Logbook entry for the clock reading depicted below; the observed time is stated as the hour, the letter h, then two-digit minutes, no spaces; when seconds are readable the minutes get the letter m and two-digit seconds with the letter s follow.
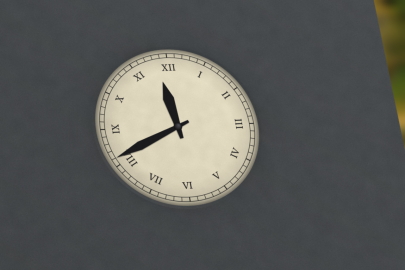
11h41
